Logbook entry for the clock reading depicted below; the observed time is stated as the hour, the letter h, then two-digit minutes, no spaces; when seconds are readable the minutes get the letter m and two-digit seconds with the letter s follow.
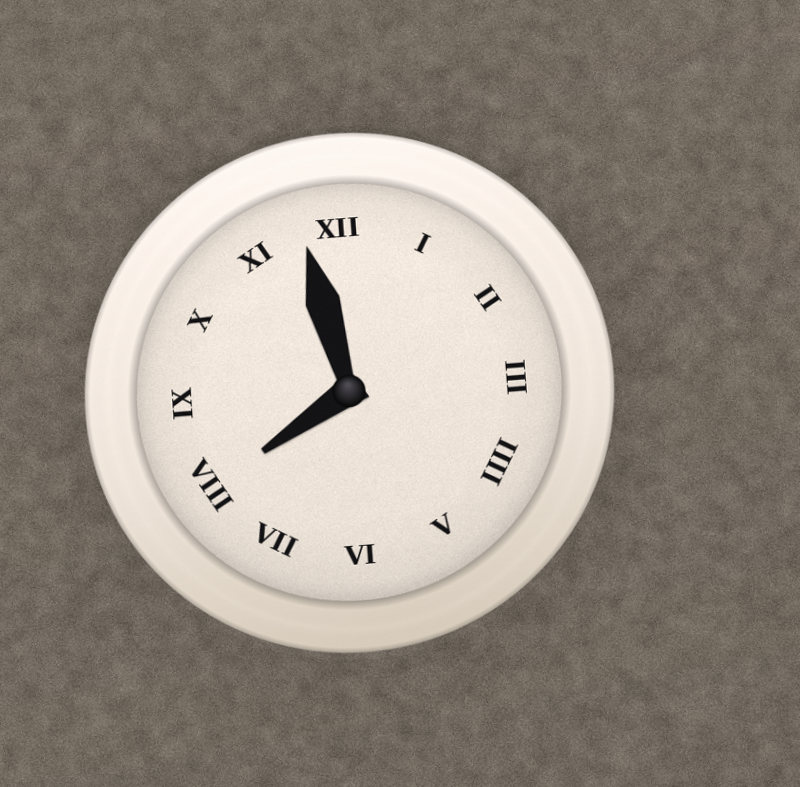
7h58
